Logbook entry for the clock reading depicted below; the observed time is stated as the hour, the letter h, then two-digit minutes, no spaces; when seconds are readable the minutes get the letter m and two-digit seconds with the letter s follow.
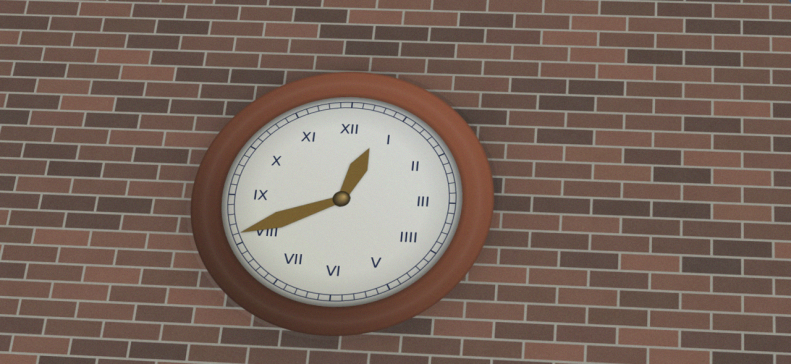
12h41
